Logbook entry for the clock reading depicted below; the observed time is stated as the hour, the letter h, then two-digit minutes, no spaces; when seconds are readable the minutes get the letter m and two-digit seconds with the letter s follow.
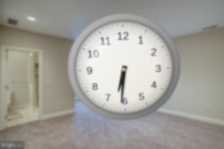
6h31
